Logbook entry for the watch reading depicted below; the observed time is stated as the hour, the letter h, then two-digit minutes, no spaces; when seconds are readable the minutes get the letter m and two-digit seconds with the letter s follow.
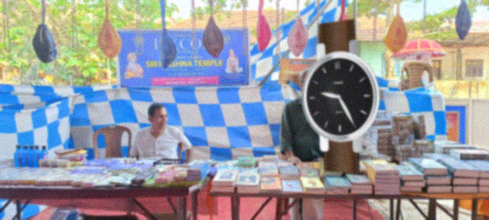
9h25
